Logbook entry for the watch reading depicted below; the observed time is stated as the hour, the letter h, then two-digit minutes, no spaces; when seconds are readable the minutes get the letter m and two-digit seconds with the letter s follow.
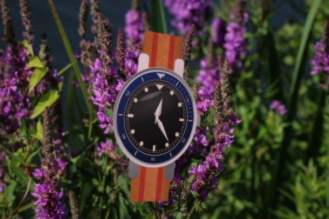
12h24
